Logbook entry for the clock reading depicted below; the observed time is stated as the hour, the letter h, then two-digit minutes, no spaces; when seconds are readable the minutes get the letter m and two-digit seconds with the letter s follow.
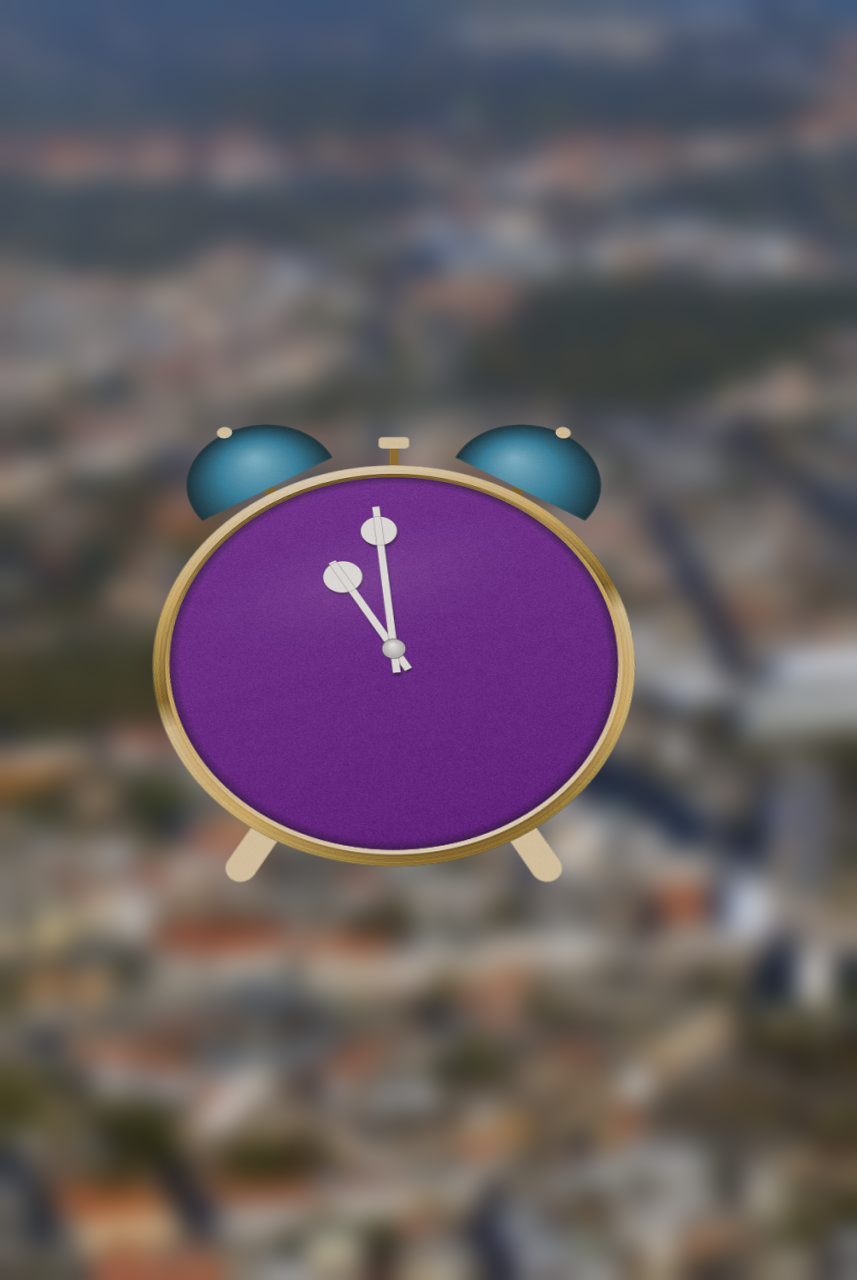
10h59
